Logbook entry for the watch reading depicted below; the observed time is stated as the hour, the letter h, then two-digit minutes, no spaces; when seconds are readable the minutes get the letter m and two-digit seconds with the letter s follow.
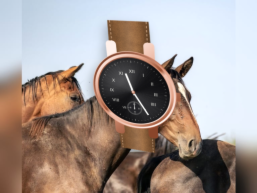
11h25
